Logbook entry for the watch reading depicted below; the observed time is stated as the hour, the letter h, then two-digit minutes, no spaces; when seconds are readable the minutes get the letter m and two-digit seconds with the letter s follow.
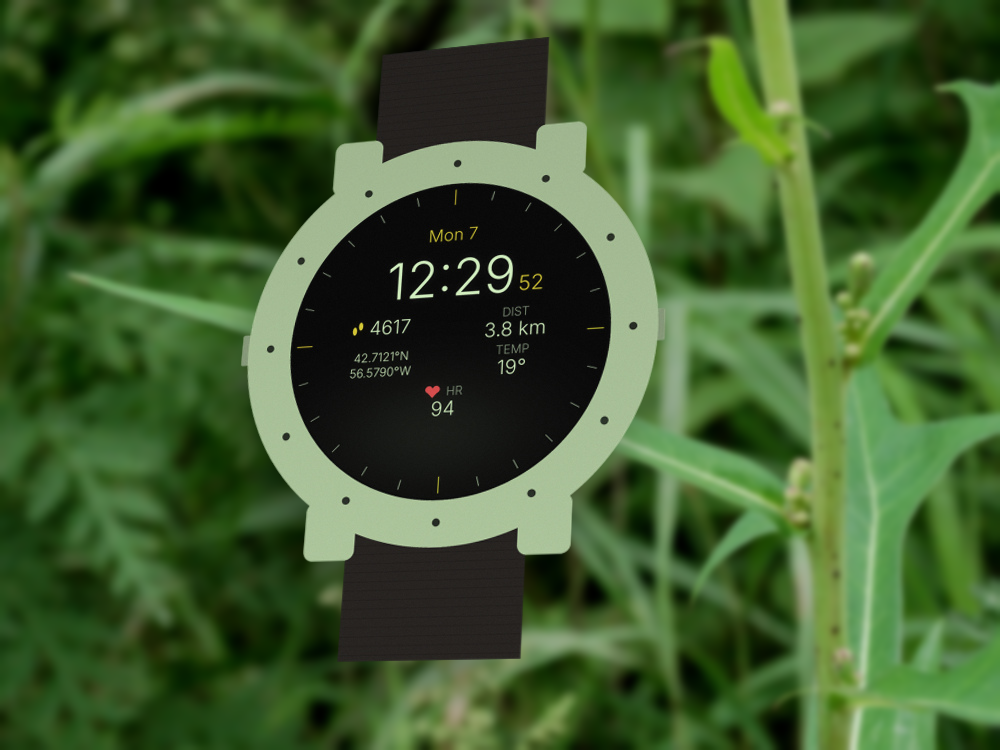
12h29m52s
